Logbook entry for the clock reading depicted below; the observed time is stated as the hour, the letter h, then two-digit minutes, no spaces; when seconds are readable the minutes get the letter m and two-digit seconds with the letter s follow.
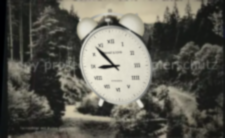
8h53
